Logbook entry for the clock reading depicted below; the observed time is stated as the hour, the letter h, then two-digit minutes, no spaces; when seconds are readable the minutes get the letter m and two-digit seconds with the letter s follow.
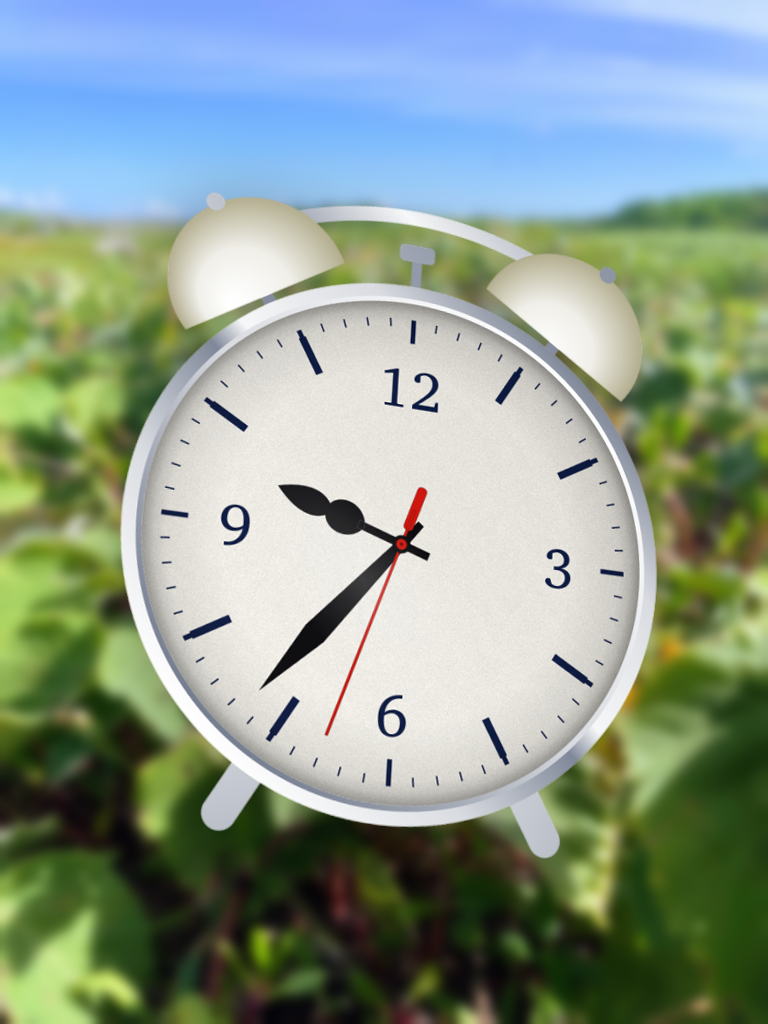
9h36m33s
